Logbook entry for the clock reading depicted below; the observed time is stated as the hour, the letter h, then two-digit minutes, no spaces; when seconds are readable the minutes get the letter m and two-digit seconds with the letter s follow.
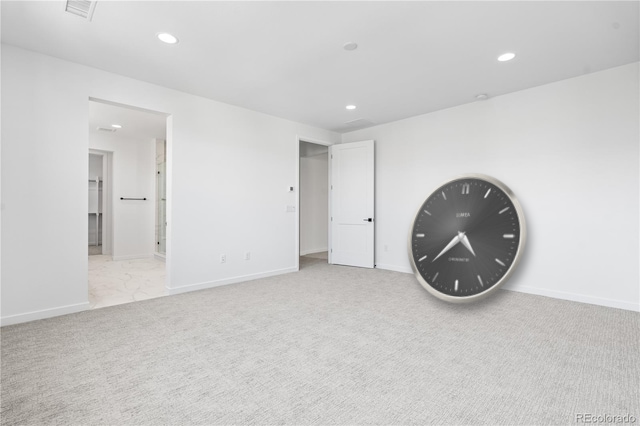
4h38
